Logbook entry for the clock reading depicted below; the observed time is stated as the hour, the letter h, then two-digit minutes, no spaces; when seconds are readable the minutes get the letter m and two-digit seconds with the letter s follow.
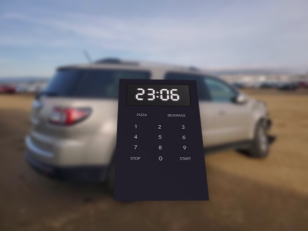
23h06
